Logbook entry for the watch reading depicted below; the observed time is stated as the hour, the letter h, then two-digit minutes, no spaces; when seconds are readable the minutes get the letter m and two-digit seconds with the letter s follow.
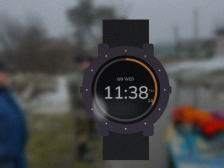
11h38
